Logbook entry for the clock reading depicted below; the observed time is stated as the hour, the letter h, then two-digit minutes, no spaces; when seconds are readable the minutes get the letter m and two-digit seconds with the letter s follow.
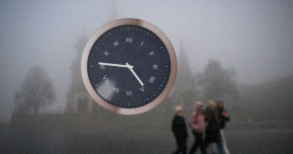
4h46
